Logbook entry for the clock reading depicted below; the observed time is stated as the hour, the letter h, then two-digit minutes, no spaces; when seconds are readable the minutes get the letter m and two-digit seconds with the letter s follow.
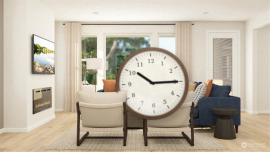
10h15
